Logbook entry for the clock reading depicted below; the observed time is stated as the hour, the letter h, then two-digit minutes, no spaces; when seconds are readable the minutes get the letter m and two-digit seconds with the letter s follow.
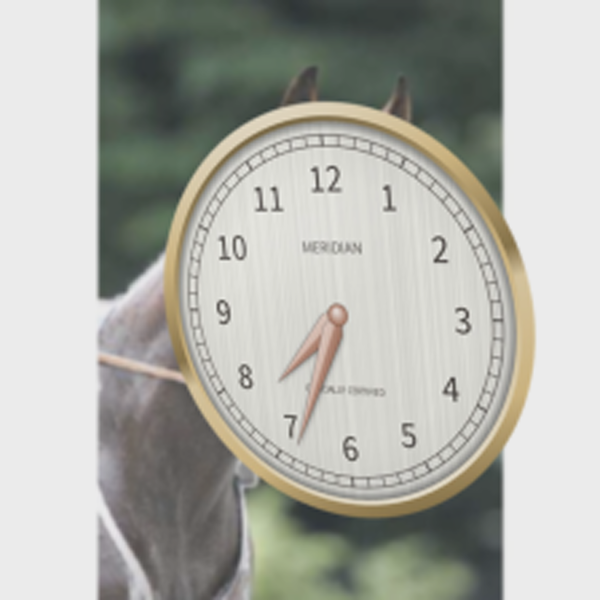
7h34
